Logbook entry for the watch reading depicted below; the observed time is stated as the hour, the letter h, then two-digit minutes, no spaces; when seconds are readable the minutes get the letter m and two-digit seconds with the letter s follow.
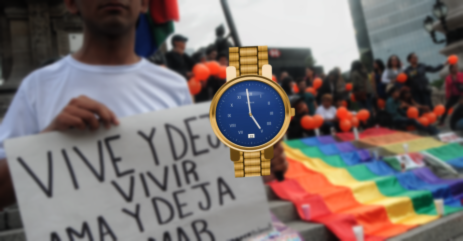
4h59
